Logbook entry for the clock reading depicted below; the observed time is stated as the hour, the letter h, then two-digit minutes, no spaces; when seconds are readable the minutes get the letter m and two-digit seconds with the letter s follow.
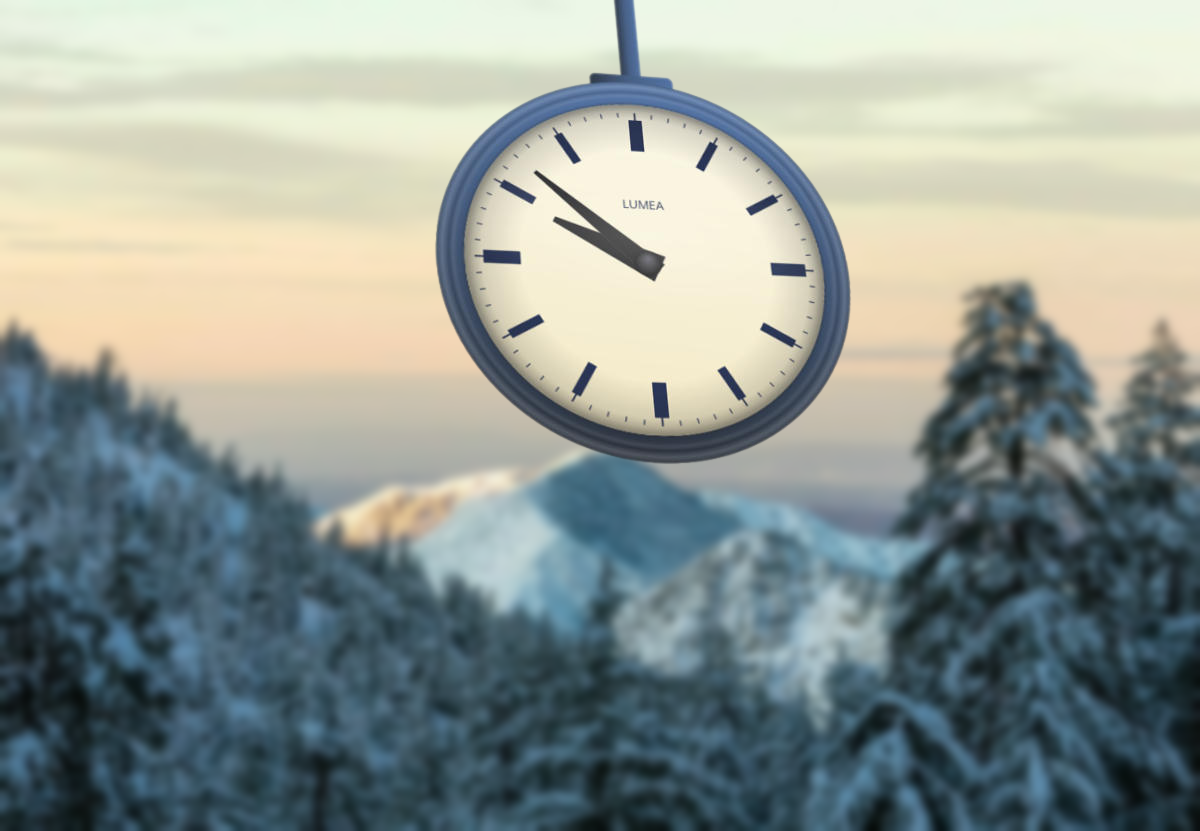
9h52
